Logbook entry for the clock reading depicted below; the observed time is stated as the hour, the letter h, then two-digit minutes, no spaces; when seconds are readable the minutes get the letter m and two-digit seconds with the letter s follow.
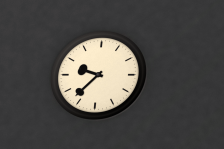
9h37
